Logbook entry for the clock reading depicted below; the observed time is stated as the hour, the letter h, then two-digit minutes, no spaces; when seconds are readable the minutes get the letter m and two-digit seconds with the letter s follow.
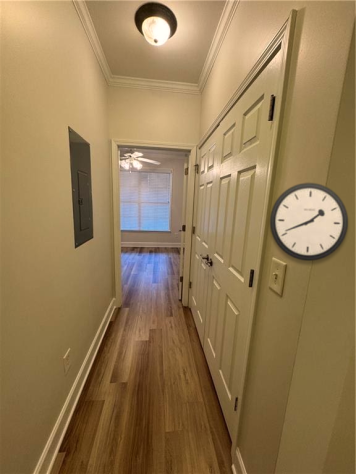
1h41
